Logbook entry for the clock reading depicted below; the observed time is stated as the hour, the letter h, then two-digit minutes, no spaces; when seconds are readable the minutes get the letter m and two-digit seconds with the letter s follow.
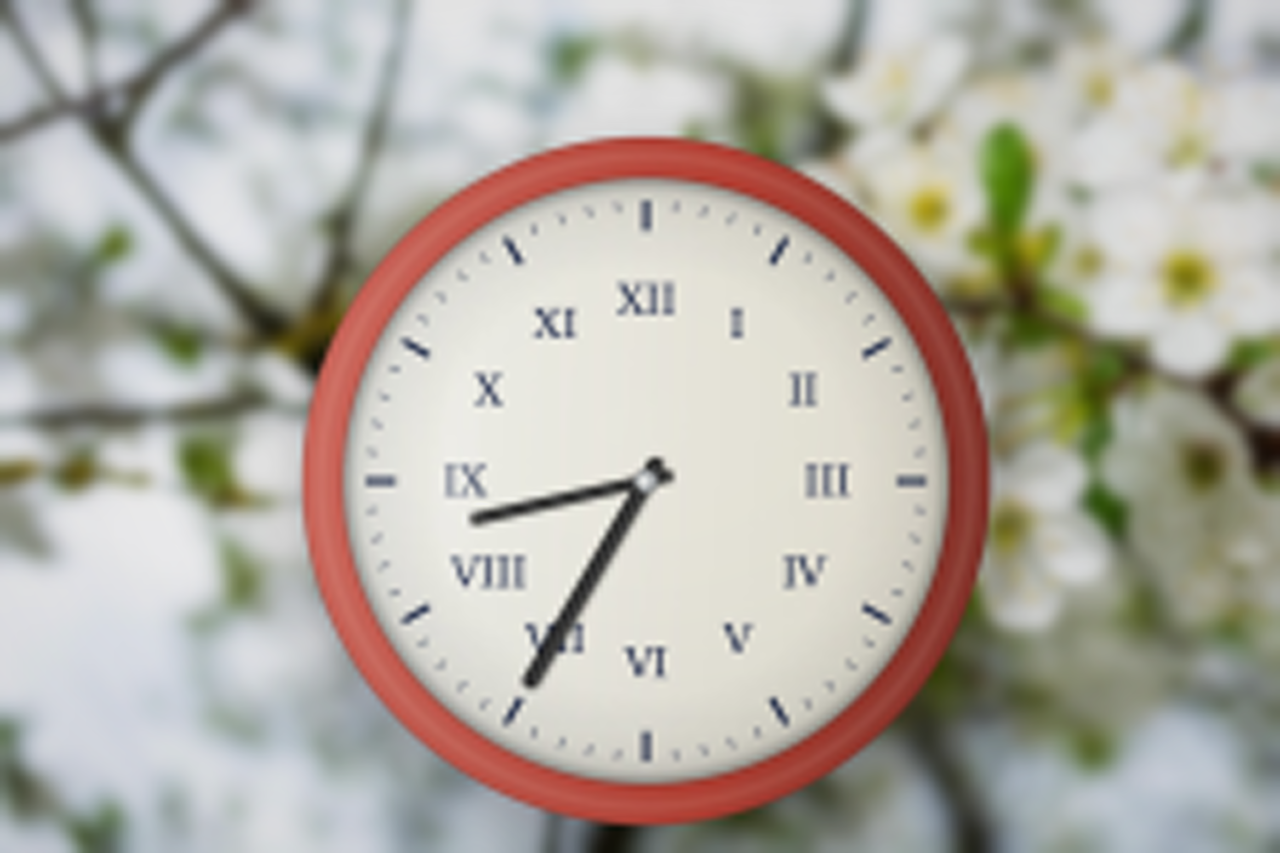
8h35
